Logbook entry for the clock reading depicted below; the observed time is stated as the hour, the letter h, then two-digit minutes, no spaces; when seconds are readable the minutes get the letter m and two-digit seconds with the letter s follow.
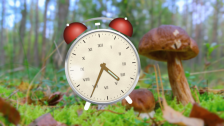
4h35
